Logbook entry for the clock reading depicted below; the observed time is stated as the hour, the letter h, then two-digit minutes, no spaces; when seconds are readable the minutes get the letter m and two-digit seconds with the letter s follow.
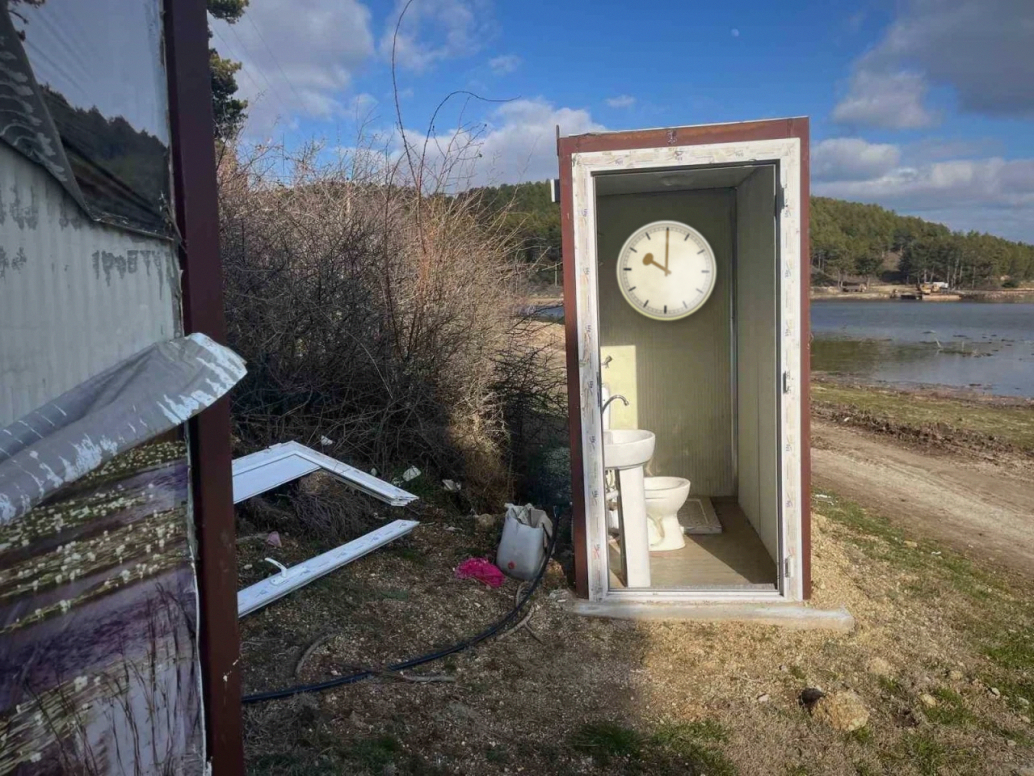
10h00
